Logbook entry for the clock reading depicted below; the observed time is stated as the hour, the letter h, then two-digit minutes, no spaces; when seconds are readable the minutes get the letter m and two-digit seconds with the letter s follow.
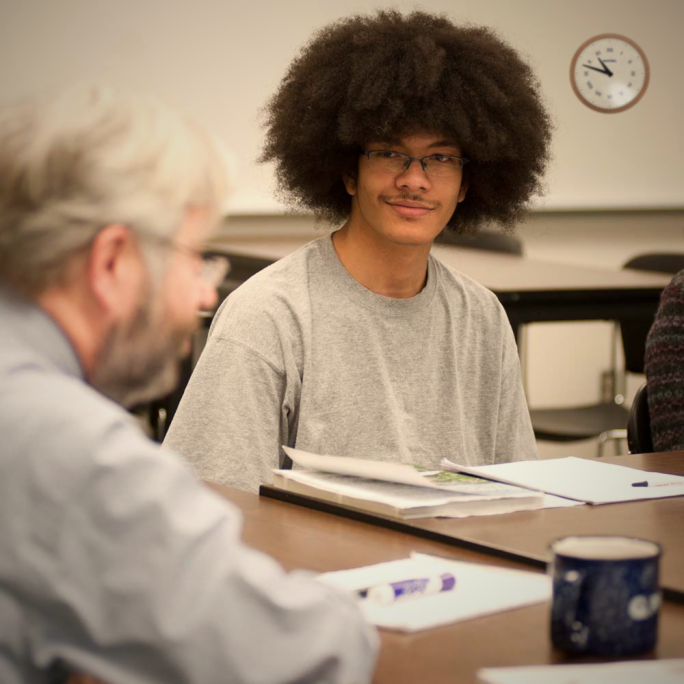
10h48
